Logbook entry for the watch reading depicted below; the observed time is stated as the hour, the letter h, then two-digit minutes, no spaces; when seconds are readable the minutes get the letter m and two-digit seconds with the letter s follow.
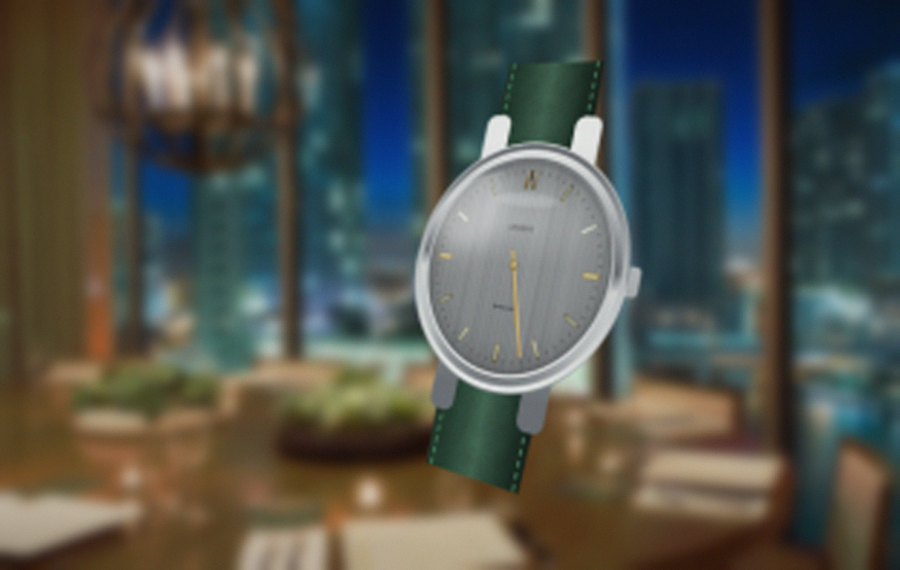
5h27
